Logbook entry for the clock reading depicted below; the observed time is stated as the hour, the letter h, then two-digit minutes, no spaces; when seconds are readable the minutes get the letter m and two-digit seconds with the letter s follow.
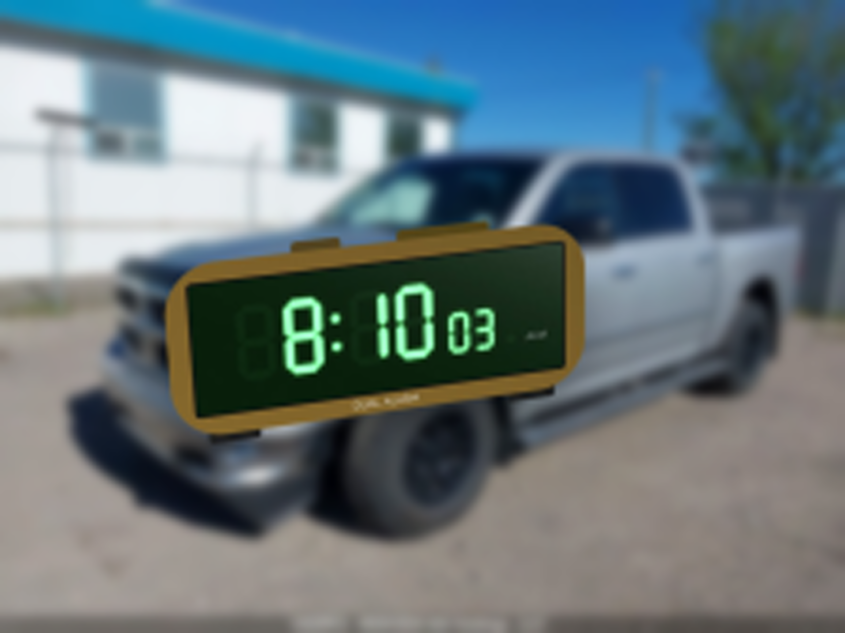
8h10m03s
